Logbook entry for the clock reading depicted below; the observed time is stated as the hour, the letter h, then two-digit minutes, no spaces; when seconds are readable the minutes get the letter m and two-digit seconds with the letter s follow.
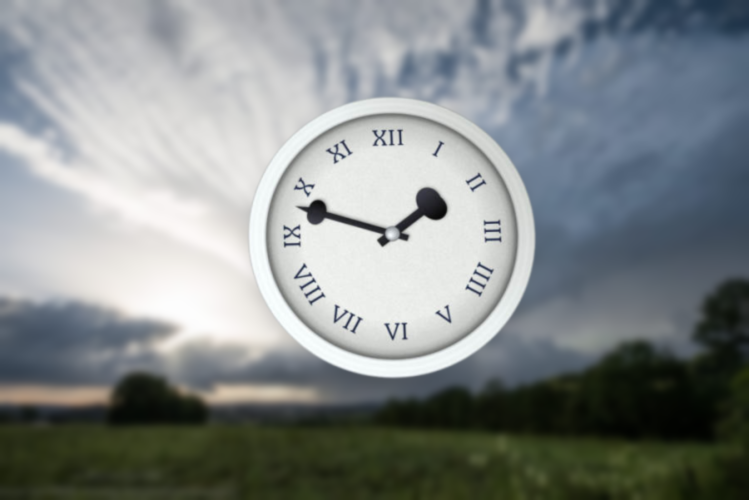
1h48
